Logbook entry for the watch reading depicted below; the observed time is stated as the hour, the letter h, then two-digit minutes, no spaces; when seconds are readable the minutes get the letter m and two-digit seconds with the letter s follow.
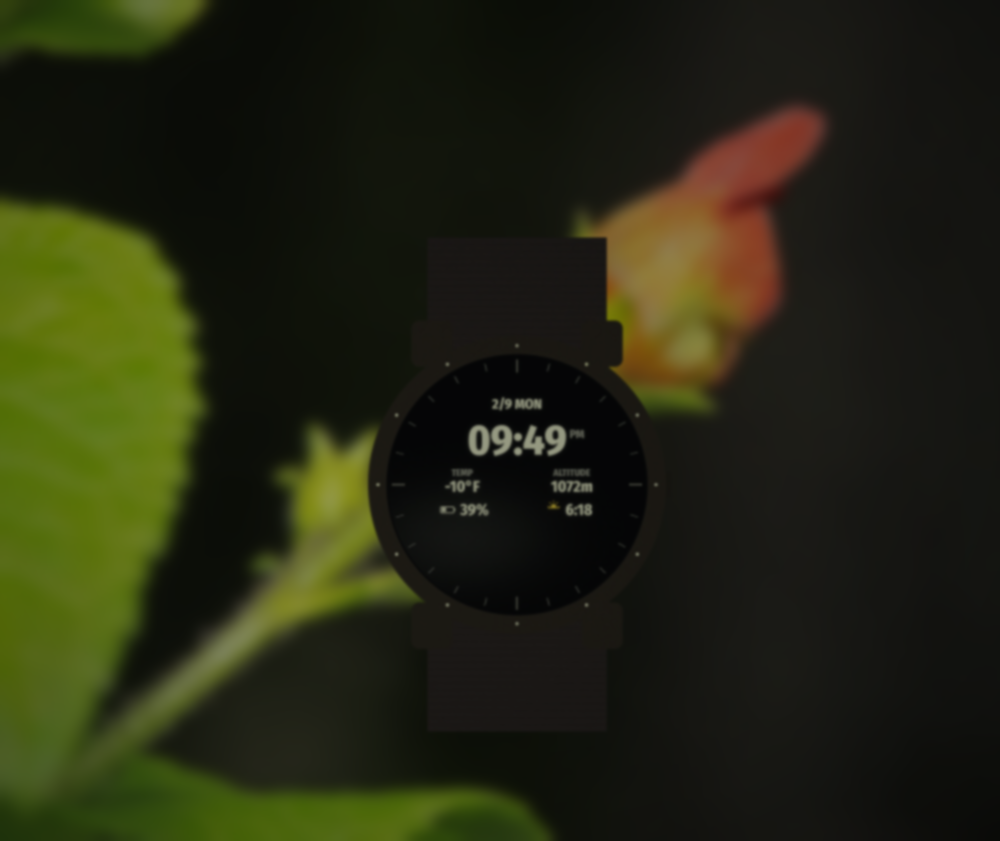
9h49
